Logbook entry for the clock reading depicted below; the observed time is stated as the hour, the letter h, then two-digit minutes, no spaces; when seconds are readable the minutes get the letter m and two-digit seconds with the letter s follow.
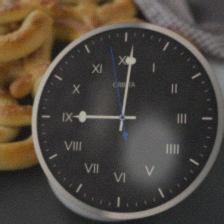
9h00m58s
